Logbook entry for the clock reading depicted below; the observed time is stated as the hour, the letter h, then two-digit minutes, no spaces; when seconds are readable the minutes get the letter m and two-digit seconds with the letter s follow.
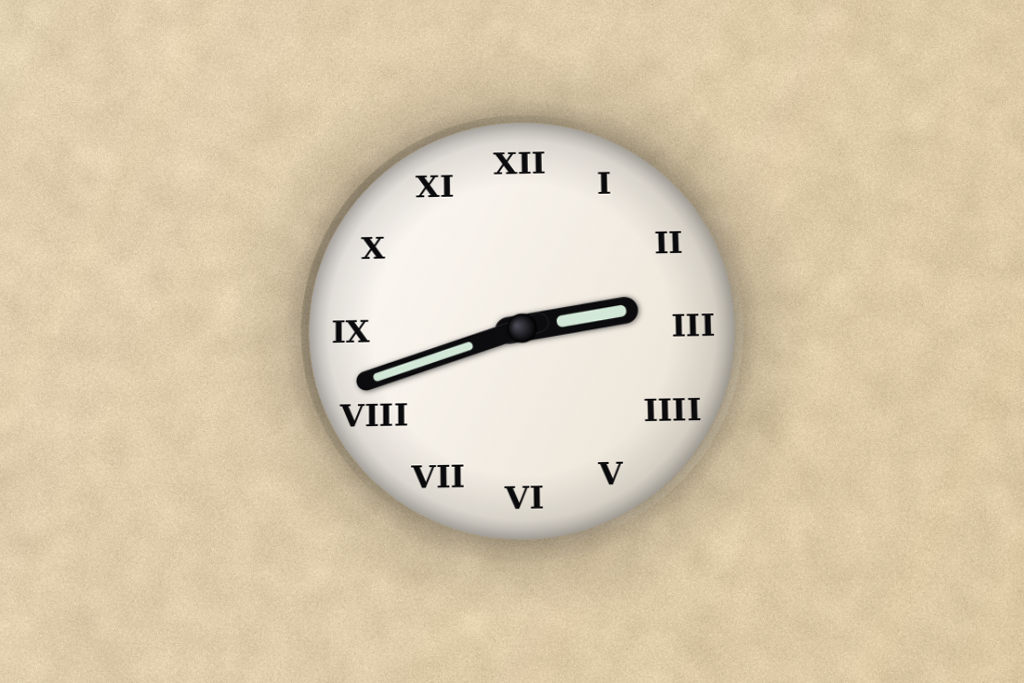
2h42
